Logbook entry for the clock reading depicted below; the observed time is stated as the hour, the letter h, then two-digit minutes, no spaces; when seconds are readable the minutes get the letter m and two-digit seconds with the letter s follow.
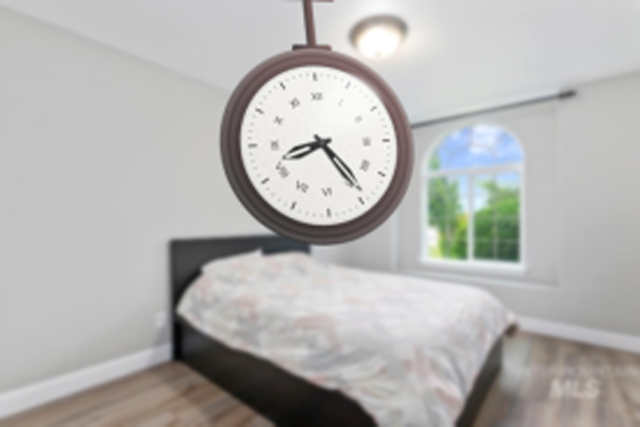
8h24
